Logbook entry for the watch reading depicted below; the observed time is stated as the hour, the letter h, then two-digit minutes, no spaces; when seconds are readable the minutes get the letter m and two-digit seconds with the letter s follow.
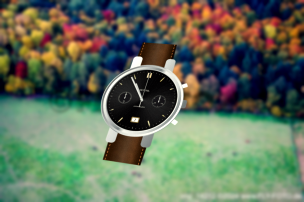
10h54
